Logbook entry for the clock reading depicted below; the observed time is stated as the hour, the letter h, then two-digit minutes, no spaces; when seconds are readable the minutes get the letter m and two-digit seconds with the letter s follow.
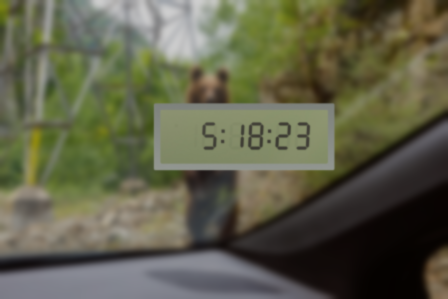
5h18m23s
